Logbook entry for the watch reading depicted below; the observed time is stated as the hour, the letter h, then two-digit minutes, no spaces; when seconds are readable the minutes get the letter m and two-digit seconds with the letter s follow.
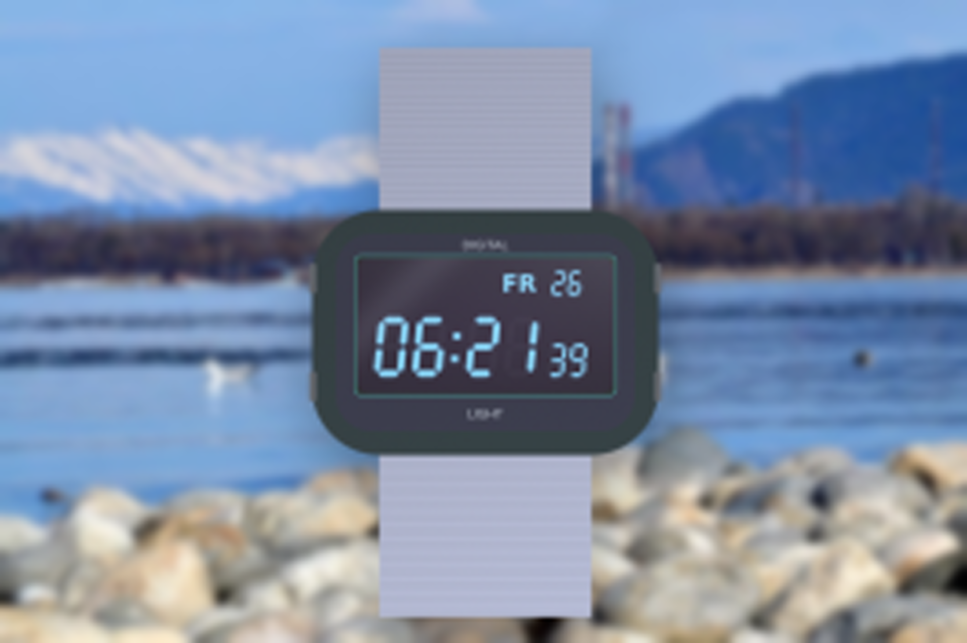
6h21m39s
